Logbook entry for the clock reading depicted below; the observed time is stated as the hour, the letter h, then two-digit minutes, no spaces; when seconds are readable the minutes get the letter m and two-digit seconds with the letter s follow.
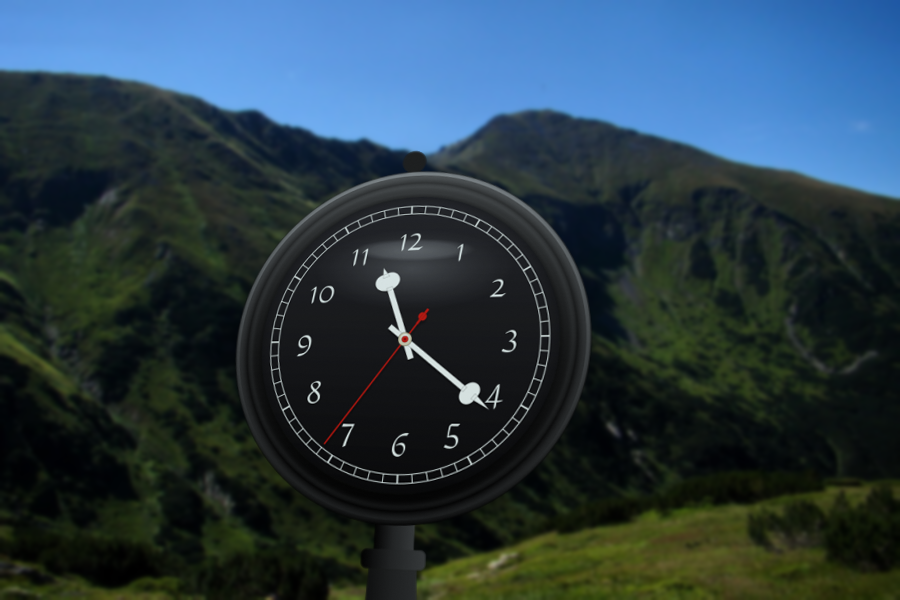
11h21m36s
